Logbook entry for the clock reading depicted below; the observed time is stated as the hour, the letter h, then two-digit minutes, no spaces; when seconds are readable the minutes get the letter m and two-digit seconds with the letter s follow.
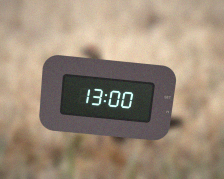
13h00
